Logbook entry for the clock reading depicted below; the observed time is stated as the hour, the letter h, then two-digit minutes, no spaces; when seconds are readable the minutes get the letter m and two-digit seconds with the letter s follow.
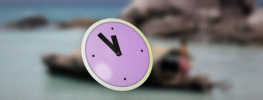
11h54
